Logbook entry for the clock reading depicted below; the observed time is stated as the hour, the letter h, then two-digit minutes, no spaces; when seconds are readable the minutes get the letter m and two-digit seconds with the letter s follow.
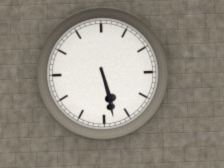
5h28
